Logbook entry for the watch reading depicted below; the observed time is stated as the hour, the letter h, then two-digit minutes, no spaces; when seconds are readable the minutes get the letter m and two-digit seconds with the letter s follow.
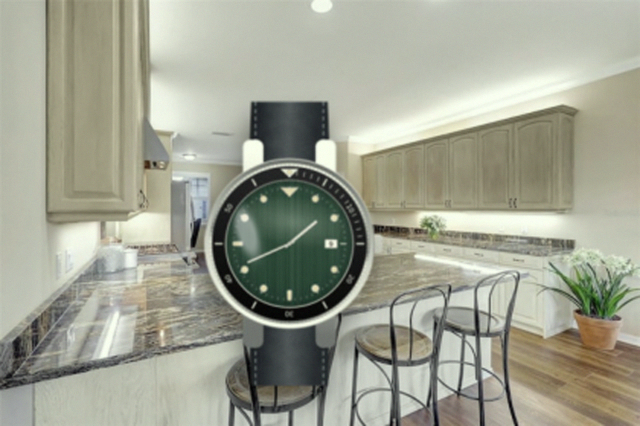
1h41
